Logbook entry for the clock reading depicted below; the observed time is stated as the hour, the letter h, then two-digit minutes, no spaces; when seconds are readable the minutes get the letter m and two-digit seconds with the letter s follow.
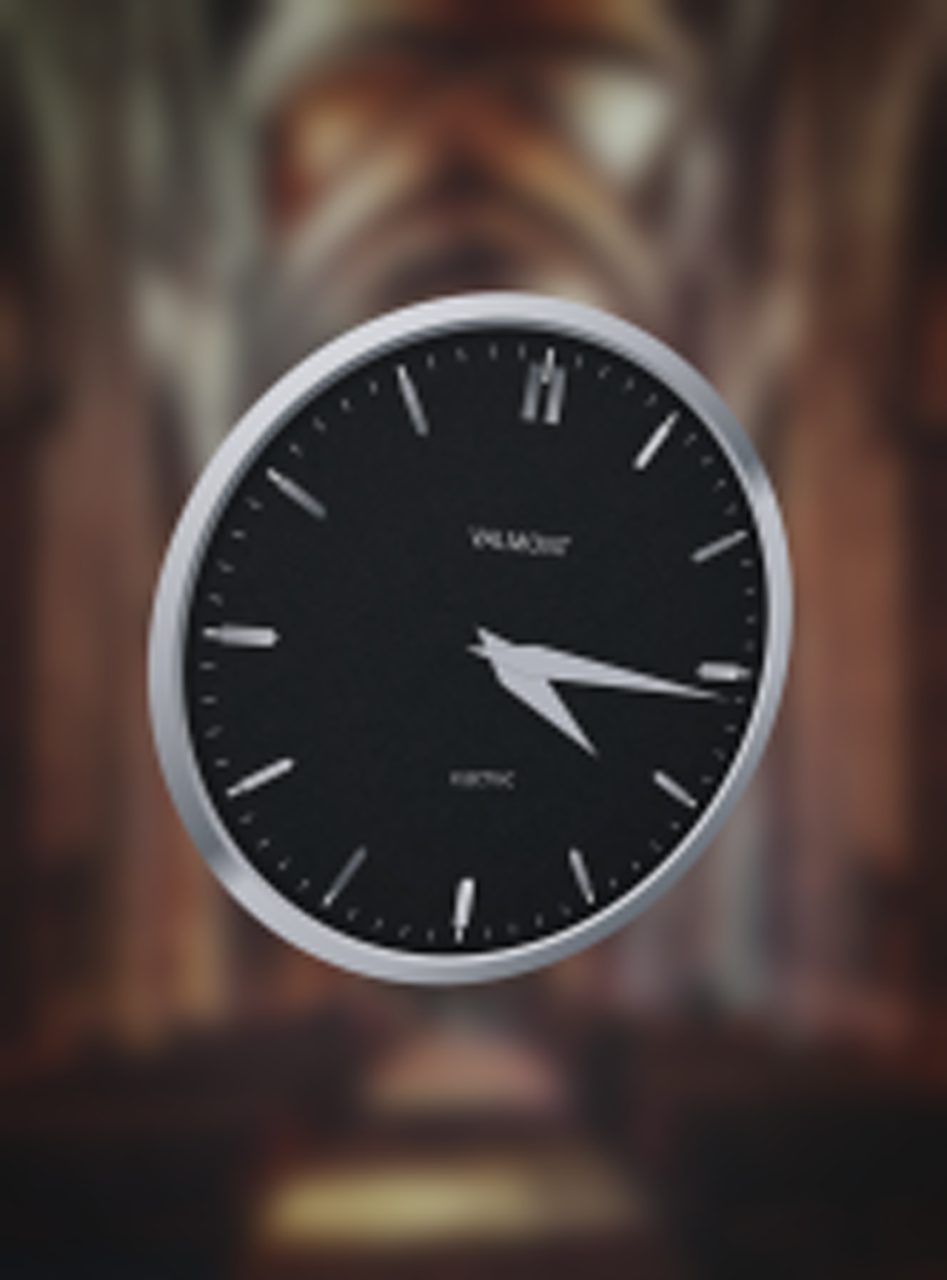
4h16
